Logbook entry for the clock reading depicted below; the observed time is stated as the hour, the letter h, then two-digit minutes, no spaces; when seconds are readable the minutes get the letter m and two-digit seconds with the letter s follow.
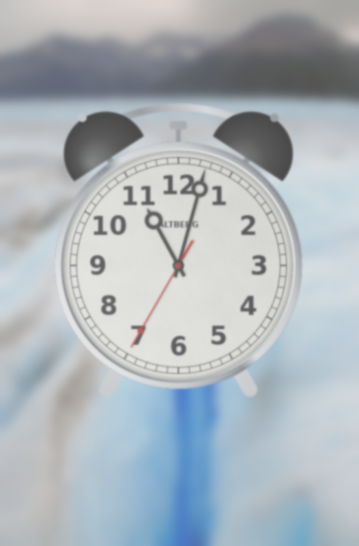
11h02m35s
